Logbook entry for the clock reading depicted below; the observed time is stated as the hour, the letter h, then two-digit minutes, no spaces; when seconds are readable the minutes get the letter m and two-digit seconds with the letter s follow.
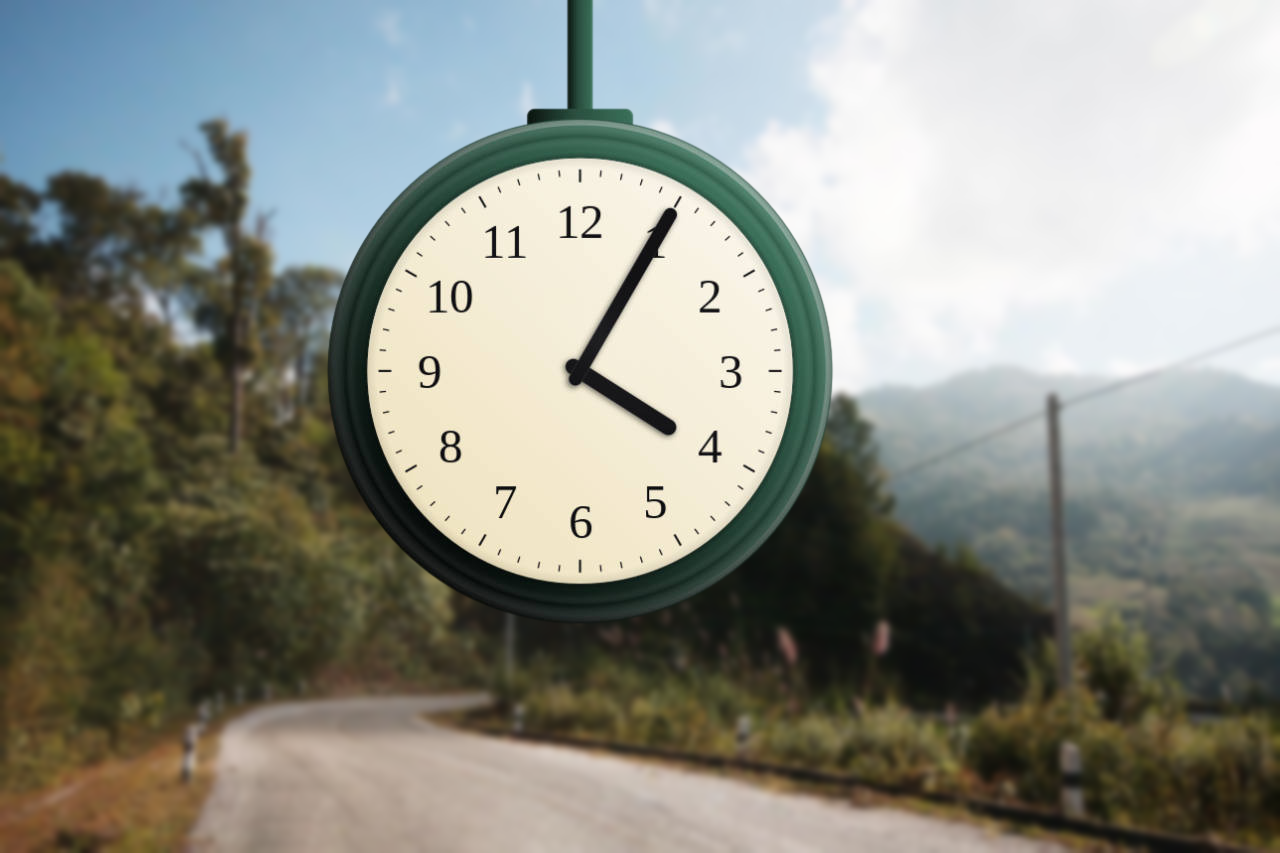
4h05
